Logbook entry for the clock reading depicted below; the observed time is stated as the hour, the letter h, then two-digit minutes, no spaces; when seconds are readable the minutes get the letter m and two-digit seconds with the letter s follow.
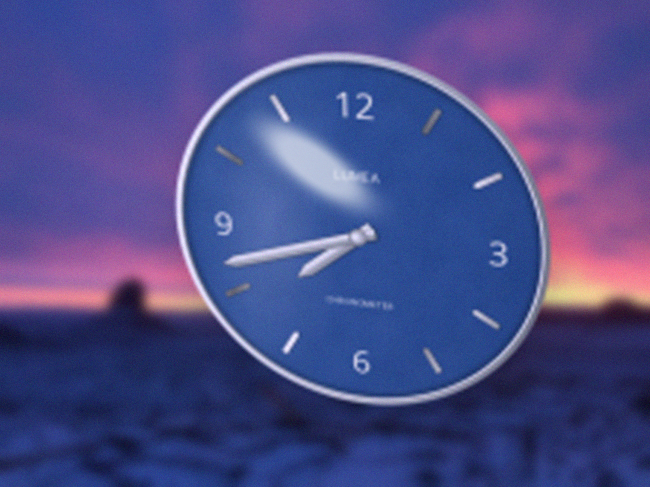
7h42
